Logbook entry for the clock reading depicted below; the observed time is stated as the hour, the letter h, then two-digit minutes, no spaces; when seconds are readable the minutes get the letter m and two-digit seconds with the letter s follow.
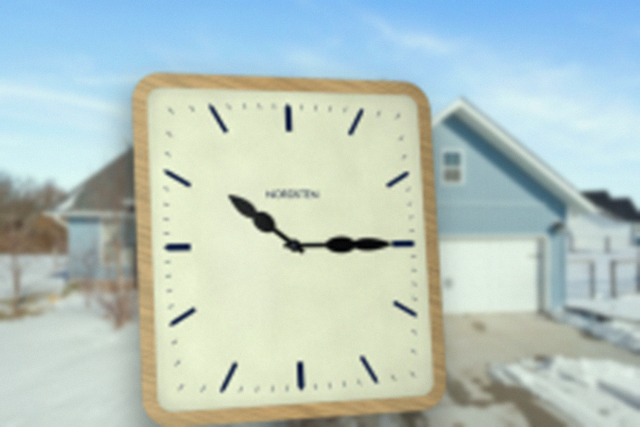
10h15
